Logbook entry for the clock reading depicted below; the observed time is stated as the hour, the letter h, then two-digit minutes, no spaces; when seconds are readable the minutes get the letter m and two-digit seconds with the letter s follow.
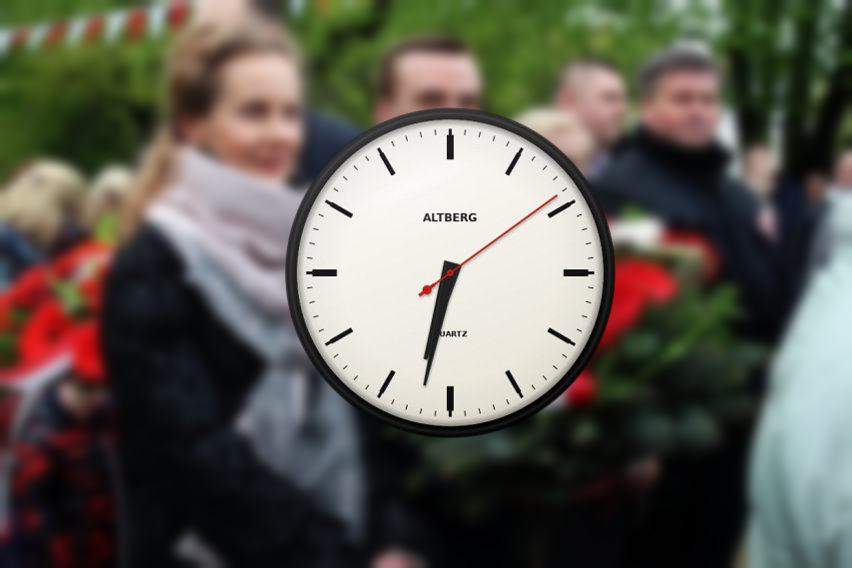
6h32m09s
